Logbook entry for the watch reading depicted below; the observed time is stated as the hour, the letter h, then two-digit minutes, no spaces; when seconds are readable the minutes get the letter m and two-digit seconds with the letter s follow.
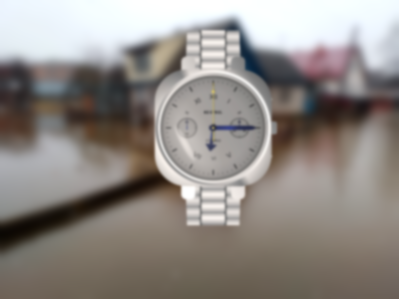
6h15
